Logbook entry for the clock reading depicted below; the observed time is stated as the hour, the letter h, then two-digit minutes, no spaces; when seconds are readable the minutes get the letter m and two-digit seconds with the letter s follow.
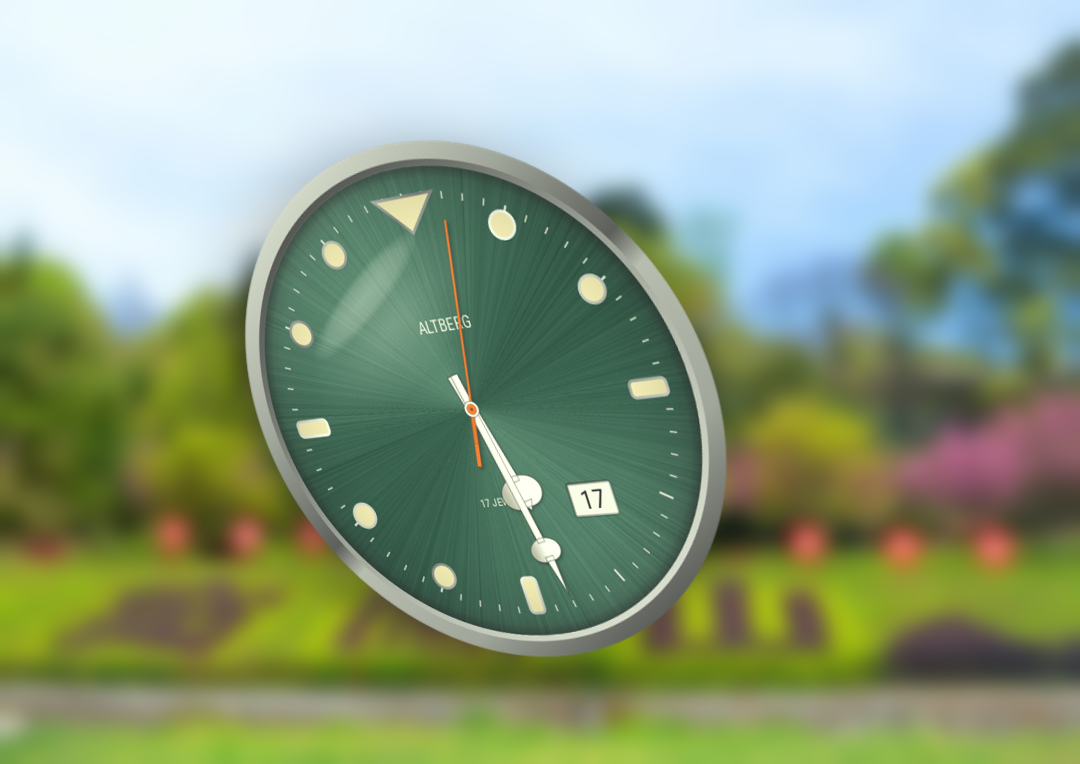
5h28m02s
